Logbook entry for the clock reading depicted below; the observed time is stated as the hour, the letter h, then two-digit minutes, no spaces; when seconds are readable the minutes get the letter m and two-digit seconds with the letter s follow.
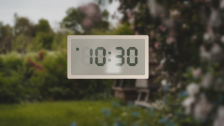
10h30
